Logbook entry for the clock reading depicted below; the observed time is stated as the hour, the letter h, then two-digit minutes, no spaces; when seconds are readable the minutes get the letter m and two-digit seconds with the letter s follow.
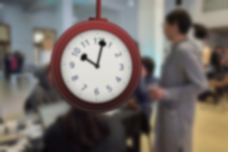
10h02
